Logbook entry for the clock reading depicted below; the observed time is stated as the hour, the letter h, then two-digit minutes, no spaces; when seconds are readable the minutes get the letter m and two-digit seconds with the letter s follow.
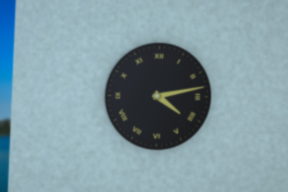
4h13
